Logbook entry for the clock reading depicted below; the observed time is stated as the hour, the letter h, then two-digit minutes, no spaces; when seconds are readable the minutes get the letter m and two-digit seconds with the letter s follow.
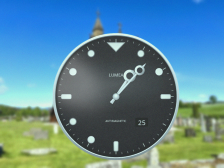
1h07
